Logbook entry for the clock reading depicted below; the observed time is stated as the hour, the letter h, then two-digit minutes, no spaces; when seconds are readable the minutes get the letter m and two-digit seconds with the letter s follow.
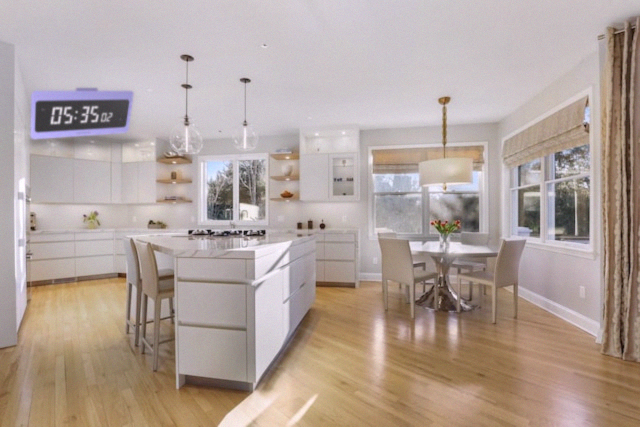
5h35
